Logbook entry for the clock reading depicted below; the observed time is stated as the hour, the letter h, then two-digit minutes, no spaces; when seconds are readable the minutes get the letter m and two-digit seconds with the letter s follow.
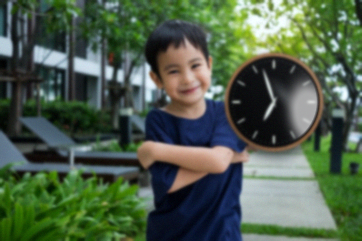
6h57
